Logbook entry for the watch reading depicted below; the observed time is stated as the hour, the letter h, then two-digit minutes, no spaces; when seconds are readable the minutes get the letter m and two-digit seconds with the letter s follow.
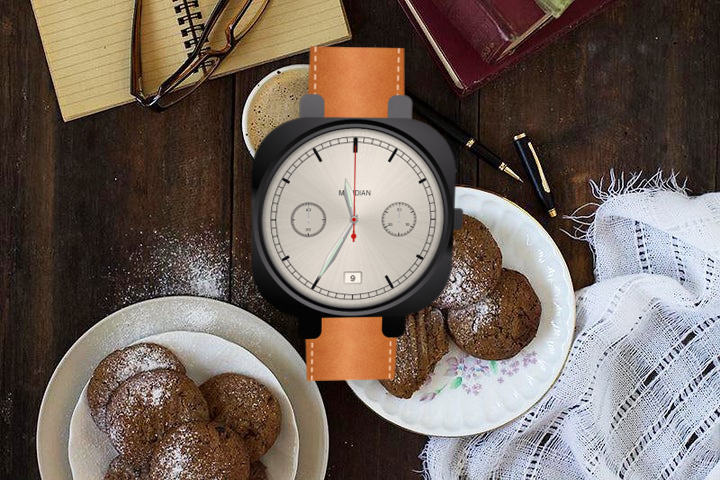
11h35
